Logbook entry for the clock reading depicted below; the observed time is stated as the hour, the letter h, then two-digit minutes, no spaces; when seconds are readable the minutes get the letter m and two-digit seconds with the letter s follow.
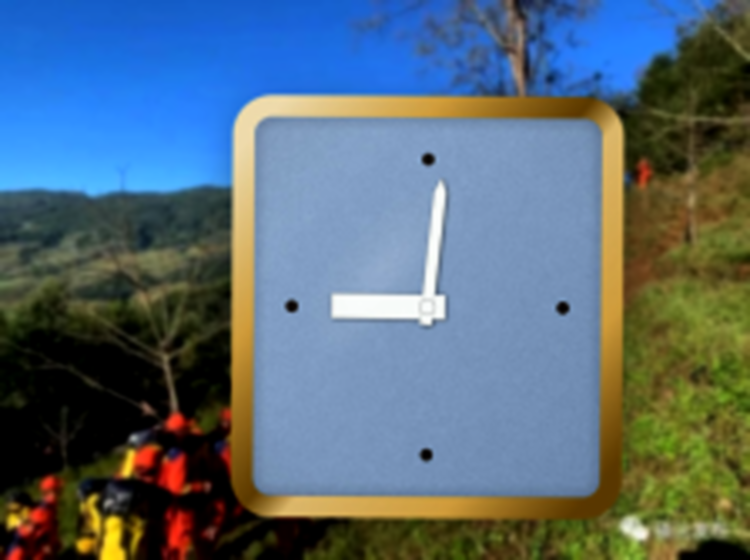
9h01
